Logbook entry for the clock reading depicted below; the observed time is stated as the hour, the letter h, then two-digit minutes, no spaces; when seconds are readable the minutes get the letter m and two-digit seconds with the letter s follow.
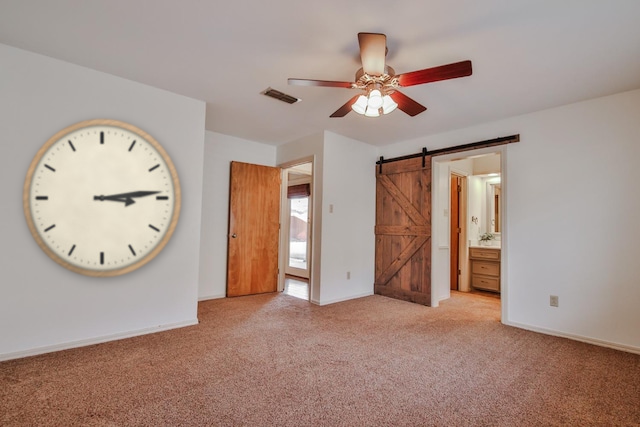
3h14
